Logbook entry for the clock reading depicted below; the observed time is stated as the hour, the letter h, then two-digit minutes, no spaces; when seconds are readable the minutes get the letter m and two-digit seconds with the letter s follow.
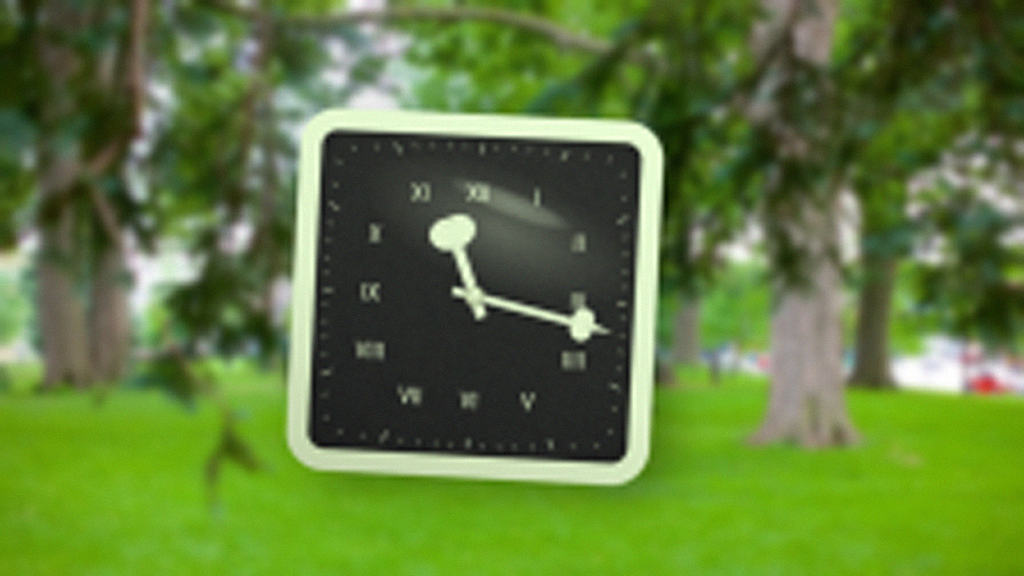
11h17
